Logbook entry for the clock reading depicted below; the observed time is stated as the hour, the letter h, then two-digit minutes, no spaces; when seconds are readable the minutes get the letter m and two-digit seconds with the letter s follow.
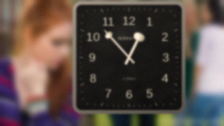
12h53
